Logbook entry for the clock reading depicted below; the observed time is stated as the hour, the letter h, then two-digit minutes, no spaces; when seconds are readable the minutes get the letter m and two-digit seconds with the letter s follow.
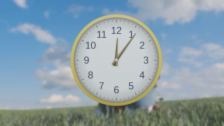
12h06
